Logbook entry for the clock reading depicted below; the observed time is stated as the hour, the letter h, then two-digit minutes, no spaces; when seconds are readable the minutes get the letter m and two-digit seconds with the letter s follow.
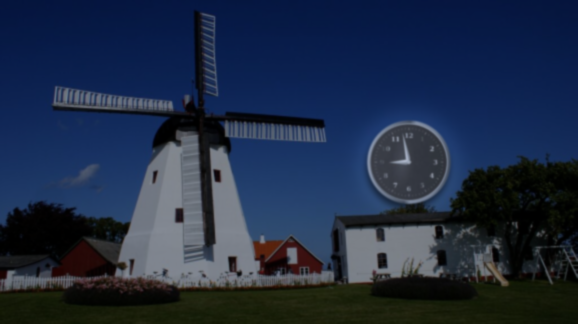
8h58
